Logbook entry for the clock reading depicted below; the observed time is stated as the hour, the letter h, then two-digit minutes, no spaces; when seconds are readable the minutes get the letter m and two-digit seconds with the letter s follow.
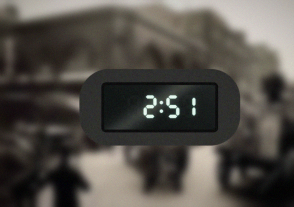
2h51
